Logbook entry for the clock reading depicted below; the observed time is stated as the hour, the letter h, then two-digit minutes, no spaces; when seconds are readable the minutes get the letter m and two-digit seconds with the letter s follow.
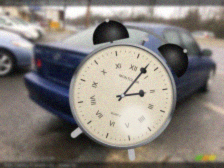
2h03
